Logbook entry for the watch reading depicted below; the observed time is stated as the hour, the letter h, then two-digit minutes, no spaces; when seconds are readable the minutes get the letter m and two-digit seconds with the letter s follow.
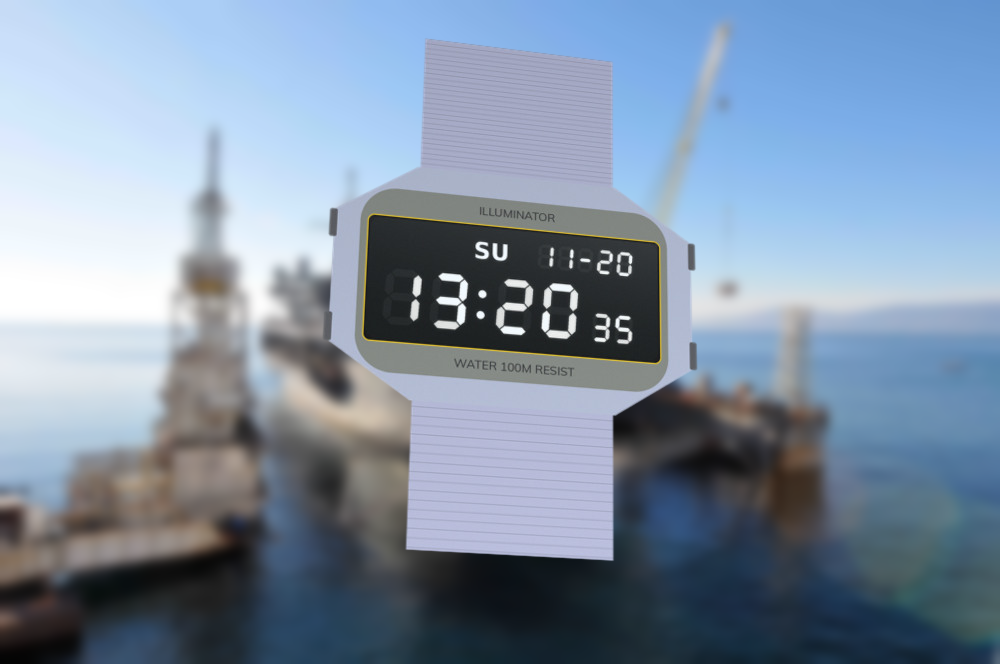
13h20m35s
